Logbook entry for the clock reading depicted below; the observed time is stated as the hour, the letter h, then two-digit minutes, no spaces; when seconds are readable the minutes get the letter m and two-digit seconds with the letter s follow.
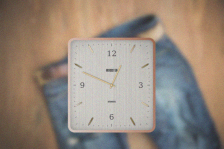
12h49
